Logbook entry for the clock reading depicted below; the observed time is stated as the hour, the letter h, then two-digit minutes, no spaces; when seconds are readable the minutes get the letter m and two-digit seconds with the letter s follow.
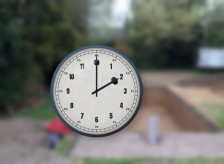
2h00
